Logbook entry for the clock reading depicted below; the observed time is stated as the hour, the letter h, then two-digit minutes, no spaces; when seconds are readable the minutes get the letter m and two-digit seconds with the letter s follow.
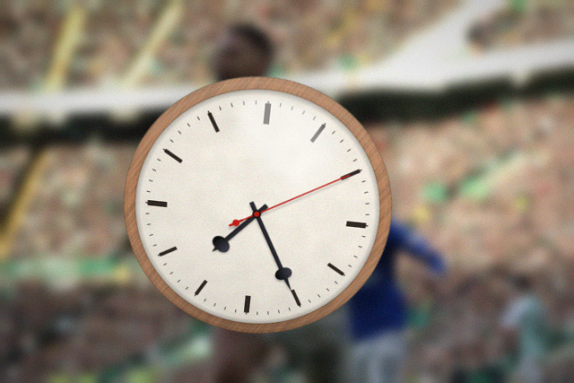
7h25m10s
